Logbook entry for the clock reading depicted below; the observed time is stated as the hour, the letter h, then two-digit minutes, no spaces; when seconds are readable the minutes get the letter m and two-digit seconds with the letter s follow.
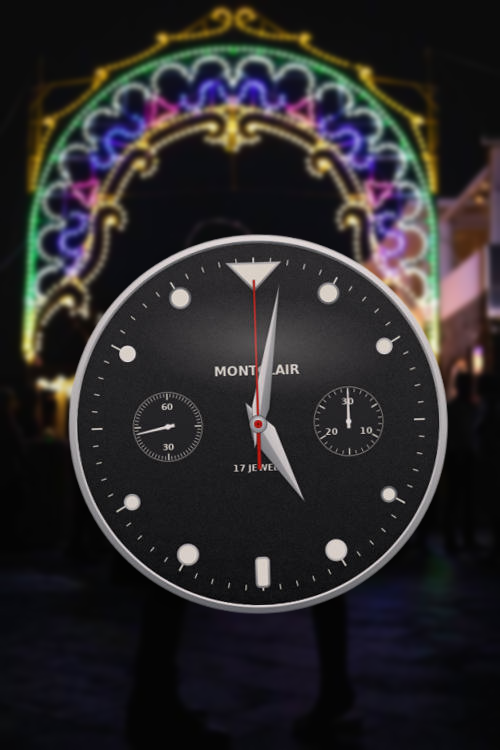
5h01m43s
